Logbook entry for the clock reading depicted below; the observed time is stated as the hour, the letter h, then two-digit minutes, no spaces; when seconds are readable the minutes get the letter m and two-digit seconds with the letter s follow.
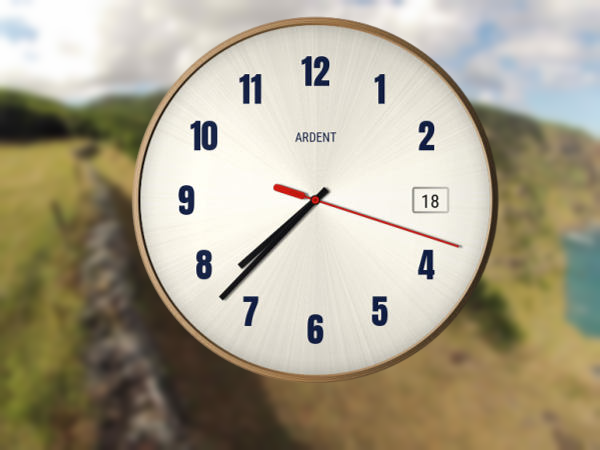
7h37m18s
